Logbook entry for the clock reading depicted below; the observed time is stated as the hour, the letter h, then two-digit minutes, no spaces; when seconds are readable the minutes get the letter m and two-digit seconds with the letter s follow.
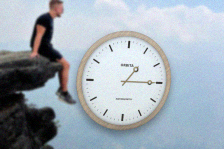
1h15
